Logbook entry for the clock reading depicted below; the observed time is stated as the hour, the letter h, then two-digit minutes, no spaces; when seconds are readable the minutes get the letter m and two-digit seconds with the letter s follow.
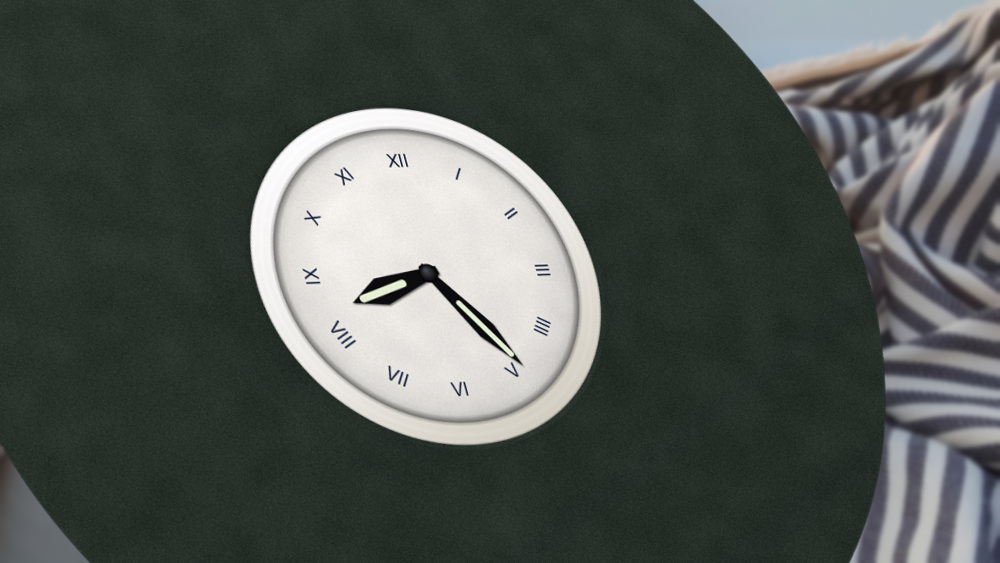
8h24
